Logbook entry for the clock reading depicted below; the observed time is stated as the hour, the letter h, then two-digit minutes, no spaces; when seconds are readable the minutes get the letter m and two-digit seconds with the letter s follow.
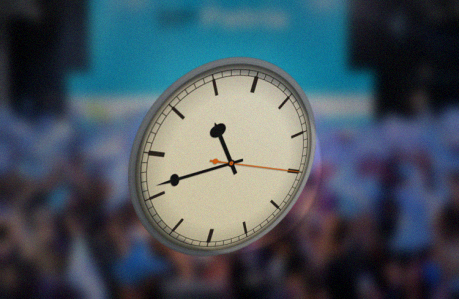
10h41m15s
